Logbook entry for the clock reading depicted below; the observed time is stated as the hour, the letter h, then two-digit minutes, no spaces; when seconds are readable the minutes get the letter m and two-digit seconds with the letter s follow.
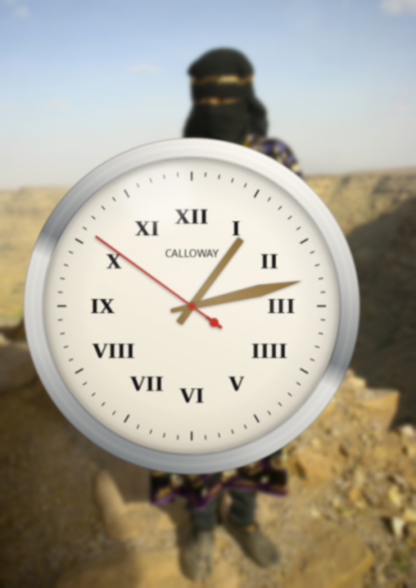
1h12m51s
